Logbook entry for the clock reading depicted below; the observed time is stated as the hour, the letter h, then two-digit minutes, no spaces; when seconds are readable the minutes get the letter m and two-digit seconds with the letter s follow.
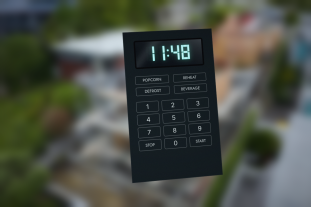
11h48
